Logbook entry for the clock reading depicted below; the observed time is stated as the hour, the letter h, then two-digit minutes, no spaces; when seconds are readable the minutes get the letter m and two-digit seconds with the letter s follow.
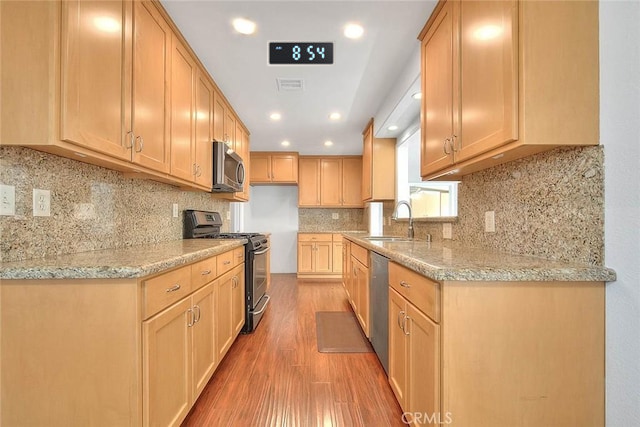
8h54
